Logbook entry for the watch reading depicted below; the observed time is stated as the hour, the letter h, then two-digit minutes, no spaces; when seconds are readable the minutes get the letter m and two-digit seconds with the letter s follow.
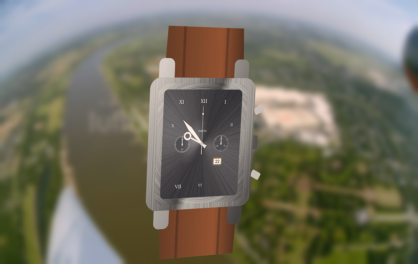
9h53
